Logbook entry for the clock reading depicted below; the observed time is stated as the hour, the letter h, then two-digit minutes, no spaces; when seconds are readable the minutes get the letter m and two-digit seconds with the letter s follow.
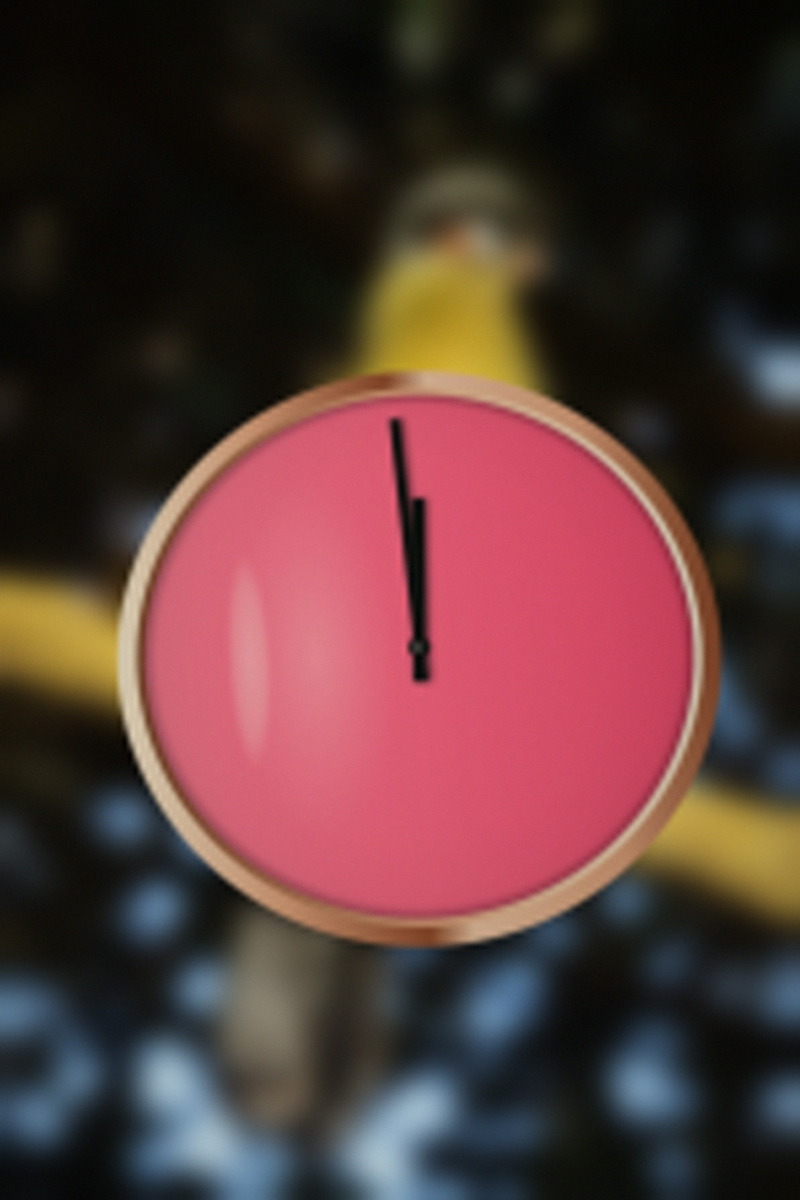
11h59
